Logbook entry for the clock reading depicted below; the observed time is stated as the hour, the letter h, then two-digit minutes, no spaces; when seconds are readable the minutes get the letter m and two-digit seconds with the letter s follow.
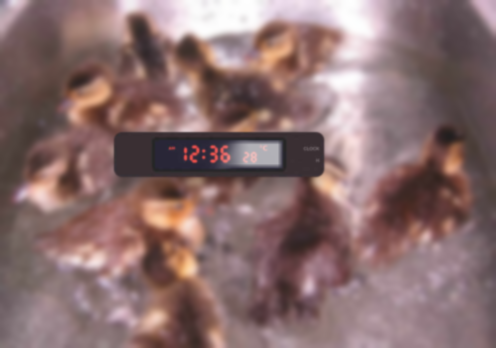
12h36
